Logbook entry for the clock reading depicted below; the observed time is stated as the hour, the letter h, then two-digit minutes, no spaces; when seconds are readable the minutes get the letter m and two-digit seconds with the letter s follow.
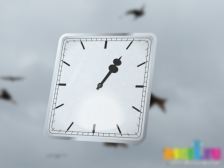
1h05
